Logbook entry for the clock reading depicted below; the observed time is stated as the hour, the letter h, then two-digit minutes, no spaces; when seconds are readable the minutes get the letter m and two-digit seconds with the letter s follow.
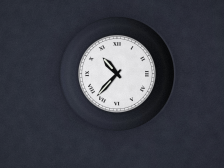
10h37
